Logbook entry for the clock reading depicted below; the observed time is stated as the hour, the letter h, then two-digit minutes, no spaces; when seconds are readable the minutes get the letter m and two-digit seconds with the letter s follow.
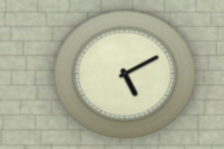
5h10
